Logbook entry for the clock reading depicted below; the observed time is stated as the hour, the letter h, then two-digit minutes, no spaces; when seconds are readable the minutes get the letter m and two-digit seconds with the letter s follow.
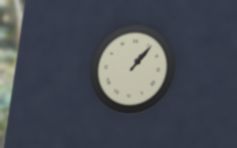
1h06
